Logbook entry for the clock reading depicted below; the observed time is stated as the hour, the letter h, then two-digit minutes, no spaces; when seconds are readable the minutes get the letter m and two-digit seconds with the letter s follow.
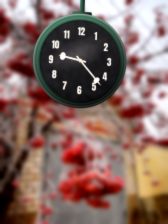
9h23
